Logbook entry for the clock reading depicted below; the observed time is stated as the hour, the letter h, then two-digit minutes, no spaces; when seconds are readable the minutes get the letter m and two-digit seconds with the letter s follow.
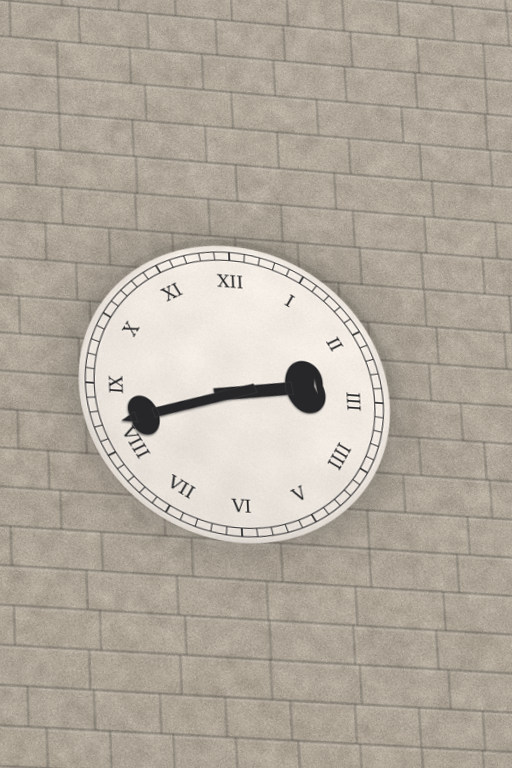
2h42
